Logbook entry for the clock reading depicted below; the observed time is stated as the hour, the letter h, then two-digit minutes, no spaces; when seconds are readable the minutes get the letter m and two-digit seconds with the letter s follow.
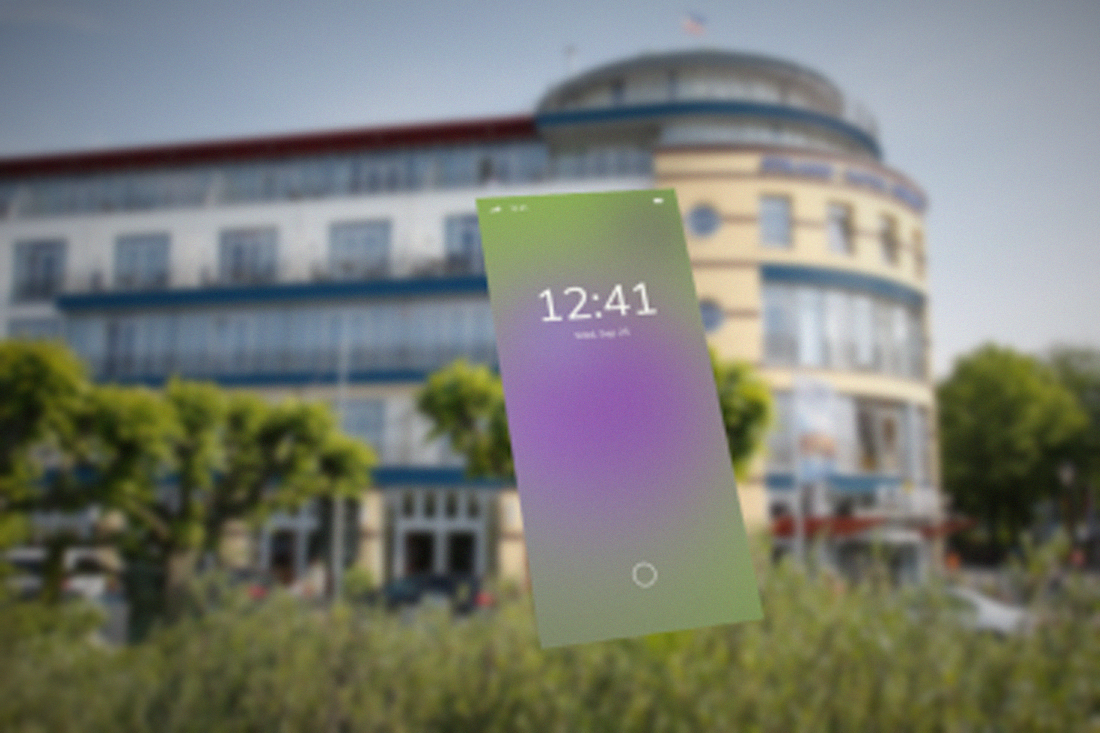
12h41
